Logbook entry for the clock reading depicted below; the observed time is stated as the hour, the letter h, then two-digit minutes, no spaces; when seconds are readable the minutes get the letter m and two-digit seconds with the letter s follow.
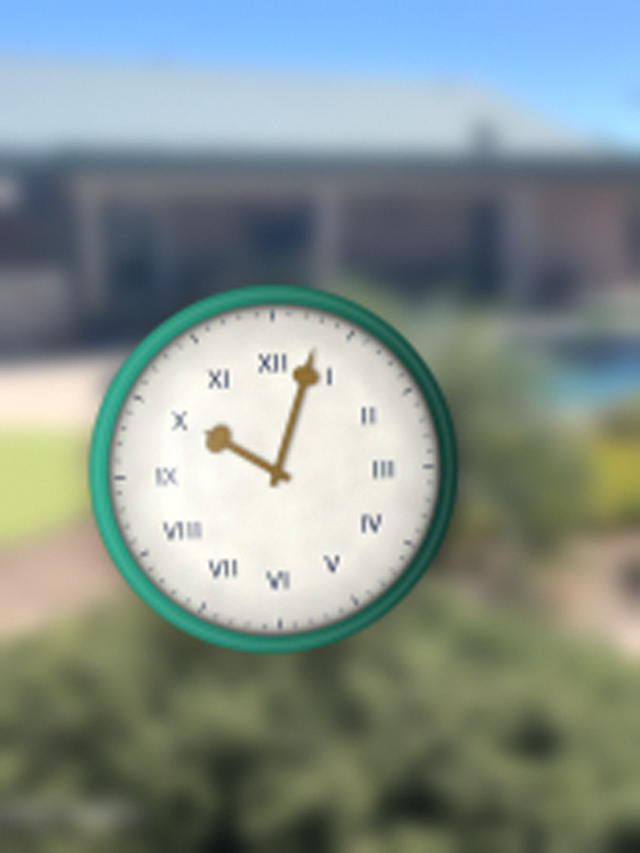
10h03
